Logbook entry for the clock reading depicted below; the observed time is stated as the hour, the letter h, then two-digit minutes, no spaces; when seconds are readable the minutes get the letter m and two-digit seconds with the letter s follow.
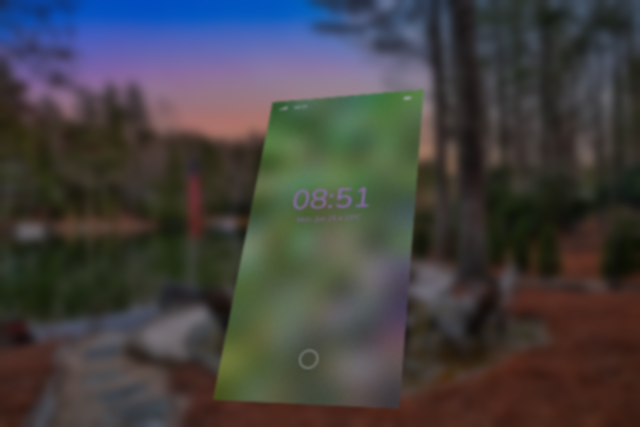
8h51
